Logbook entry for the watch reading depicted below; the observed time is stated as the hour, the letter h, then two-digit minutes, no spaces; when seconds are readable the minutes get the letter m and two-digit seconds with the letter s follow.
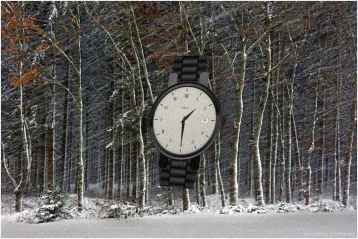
1h30
